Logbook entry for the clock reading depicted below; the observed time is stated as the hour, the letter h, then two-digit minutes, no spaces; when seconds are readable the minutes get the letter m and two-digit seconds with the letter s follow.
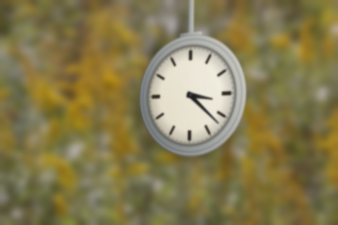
3h22
